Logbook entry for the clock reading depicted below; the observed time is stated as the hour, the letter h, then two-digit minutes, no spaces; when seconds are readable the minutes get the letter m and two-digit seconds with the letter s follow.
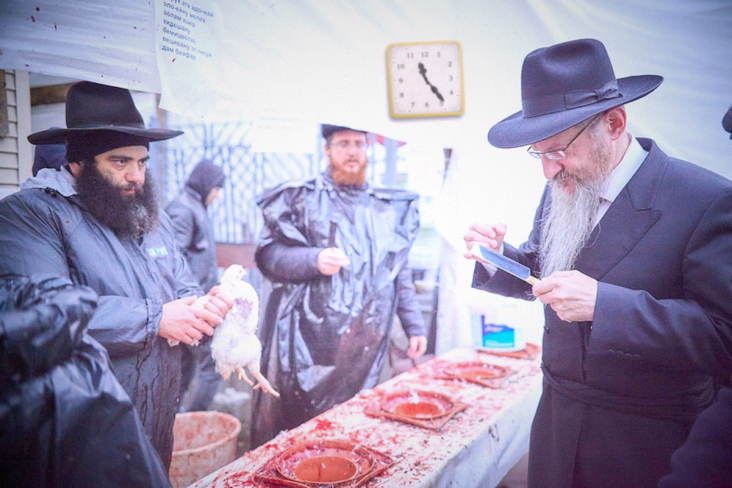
11h24
